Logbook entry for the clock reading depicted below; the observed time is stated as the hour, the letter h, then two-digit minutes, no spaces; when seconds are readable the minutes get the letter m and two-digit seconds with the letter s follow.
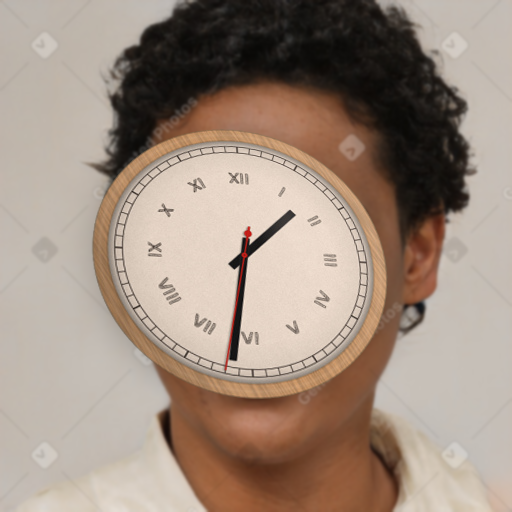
1h31m32s
